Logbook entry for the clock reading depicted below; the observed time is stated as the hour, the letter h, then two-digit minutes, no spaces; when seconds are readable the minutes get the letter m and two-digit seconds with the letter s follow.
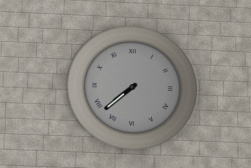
7h38
